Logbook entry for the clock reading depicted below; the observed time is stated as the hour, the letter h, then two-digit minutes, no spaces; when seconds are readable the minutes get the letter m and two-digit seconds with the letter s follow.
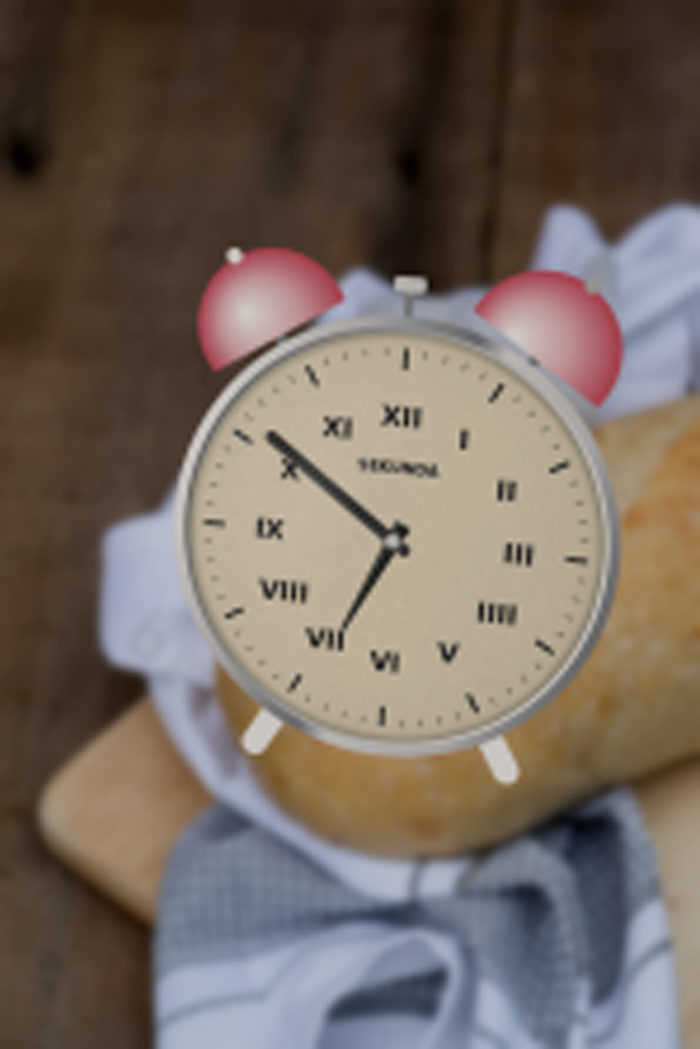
6h51
